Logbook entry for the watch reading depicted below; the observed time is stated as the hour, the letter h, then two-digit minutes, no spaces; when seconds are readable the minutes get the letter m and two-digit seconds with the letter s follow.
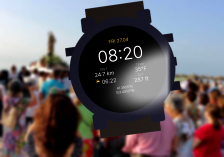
8h20
